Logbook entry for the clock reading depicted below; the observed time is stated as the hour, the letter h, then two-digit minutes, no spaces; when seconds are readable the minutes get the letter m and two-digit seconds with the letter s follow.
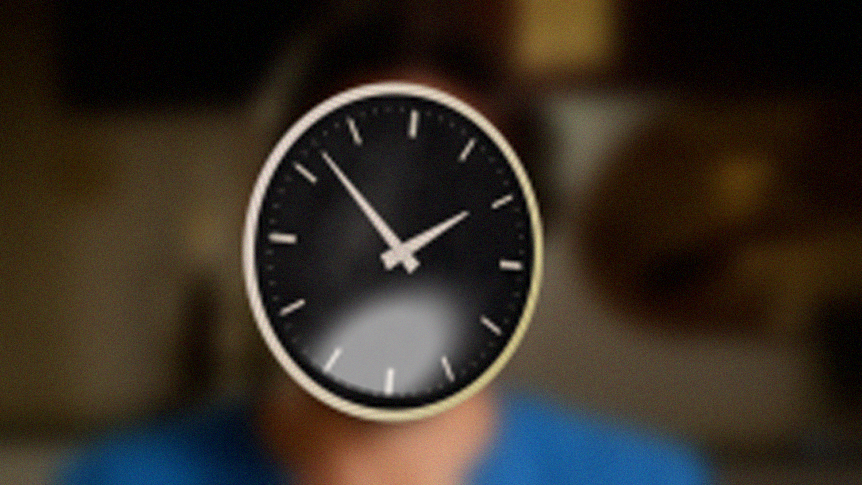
1h52
